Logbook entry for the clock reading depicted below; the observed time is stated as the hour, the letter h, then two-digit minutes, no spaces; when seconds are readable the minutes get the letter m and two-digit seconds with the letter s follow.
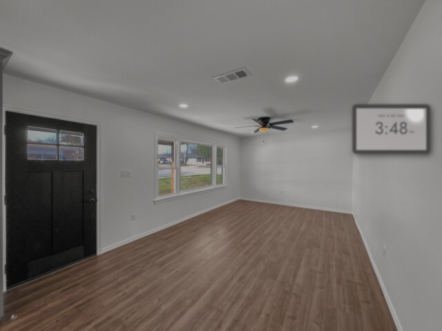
3h48
